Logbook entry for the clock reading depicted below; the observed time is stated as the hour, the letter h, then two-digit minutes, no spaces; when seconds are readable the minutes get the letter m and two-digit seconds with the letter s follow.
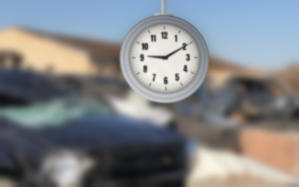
9h10
